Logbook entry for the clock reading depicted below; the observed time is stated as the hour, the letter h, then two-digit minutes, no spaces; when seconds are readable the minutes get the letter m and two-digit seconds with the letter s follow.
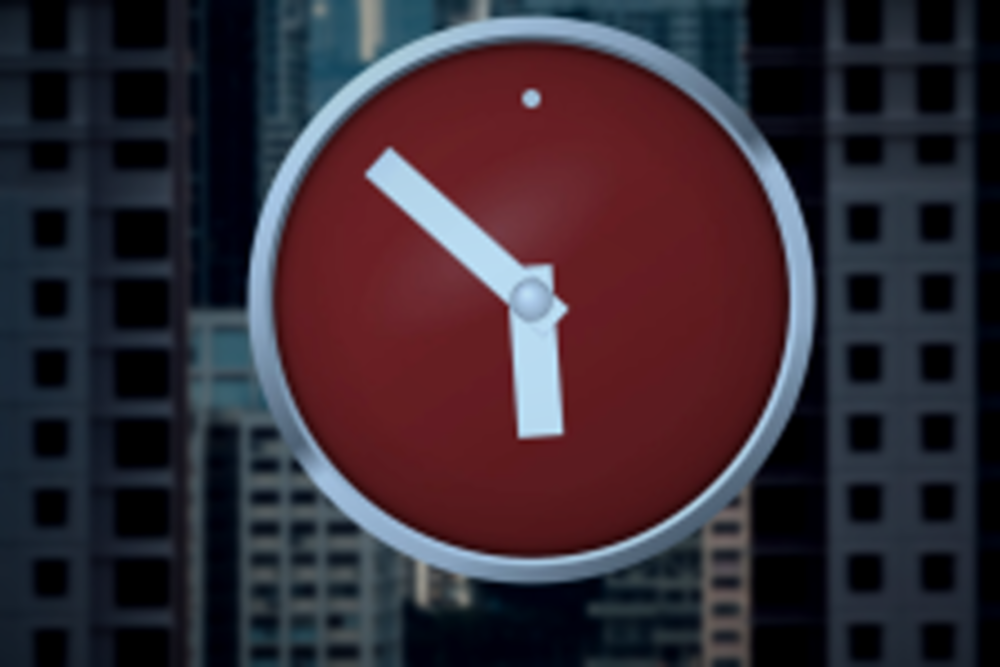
5h52
